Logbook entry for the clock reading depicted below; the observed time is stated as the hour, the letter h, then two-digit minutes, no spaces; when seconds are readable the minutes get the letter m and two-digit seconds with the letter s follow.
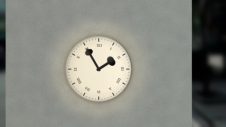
1h55
